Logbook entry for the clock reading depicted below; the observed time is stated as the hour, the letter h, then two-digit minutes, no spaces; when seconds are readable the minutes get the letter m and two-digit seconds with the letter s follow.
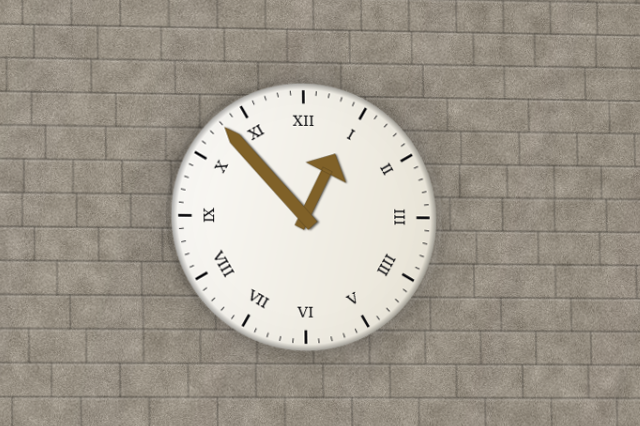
12h53
